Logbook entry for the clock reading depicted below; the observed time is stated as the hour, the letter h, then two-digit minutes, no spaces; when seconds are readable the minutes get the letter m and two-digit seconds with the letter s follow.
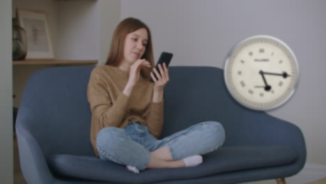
5h16
